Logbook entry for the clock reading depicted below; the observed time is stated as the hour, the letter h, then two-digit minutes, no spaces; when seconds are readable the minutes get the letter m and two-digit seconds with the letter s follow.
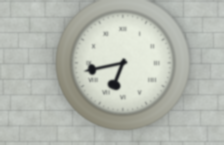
6h43
